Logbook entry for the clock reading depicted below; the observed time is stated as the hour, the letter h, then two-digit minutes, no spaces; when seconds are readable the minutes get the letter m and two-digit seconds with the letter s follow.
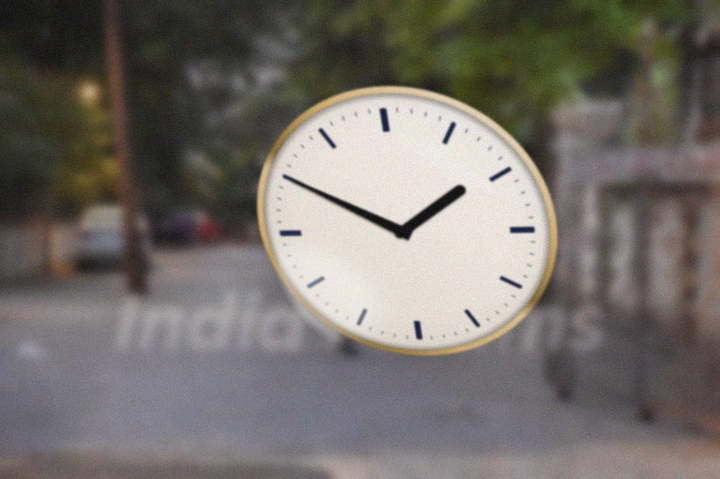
1h50
